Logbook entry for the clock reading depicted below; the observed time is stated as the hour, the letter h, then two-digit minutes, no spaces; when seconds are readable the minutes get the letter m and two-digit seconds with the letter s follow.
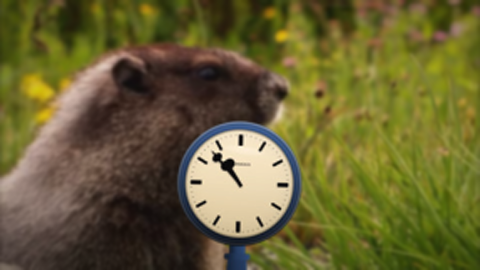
10h53
